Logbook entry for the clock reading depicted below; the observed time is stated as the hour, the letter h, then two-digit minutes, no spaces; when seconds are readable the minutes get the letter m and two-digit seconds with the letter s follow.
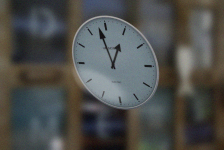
12h58
